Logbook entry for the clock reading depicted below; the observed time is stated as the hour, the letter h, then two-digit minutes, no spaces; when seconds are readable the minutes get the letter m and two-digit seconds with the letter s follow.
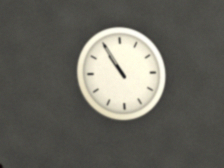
10h55
